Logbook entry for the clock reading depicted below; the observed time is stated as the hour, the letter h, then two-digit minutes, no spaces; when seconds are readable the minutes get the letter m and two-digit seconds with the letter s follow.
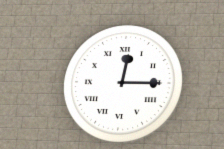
12h15
